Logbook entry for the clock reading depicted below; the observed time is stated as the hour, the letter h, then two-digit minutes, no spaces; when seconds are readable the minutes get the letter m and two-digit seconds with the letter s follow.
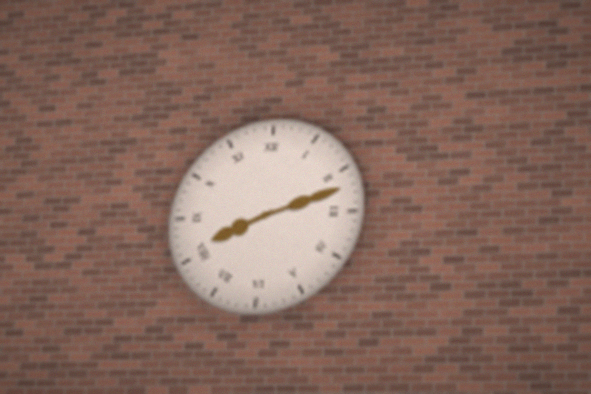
8h12
